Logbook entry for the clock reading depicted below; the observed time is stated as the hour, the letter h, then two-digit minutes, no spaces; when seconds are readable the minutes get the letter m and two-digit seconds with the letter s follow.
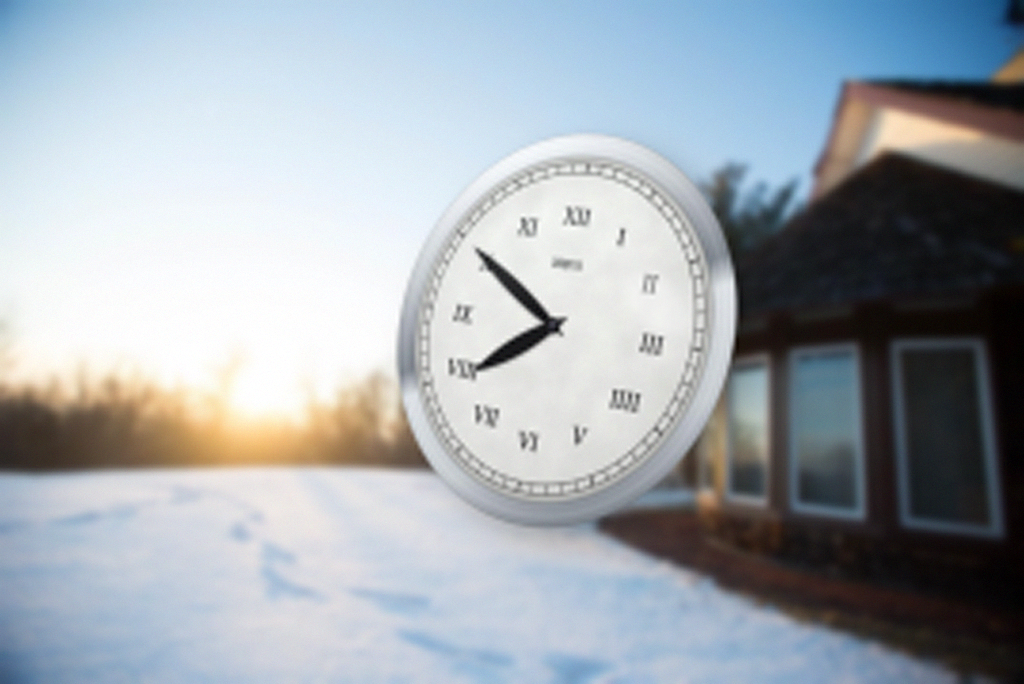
7h50
